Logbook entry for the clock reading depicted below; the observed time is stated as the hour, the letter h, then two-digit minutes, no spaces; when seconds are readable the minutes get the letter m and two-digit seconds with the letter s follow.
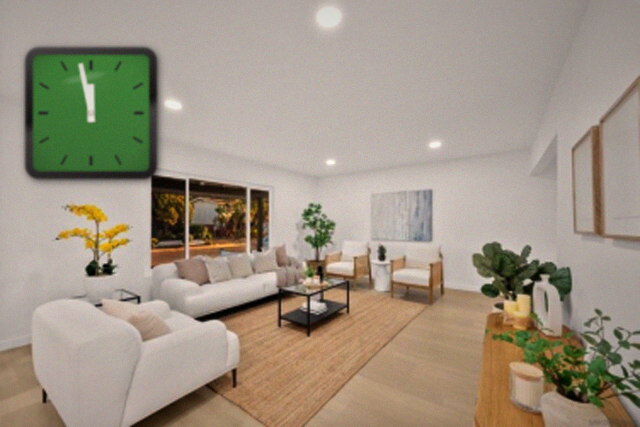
11h58
